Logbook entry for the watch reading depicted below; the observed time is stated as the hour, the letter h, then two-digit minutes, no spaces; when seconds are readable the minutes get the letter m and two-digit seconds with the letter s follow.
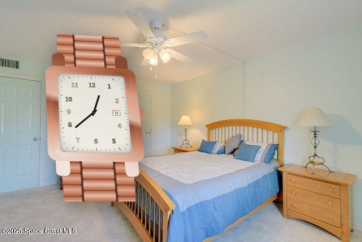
12h38
